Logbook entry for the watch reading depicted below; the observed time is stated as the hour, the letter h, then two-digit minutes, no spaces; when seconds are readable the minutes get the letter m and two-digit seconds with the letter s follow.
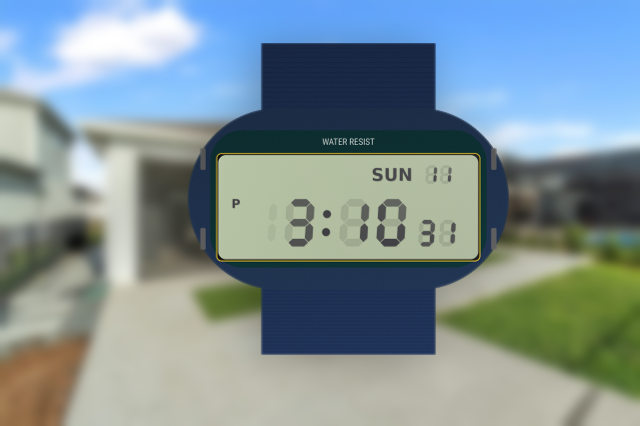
3h10m31s
